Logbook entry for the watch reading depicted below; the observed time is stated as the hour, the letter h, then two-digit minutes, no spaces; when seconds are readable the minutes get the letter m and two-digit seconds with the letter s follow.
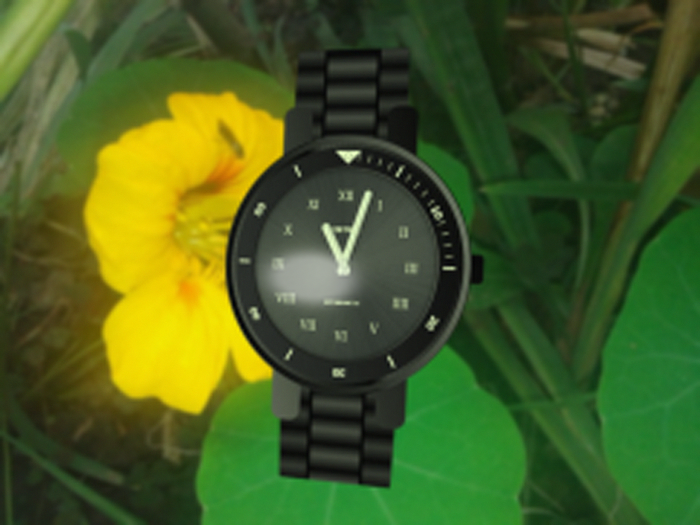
11h03
